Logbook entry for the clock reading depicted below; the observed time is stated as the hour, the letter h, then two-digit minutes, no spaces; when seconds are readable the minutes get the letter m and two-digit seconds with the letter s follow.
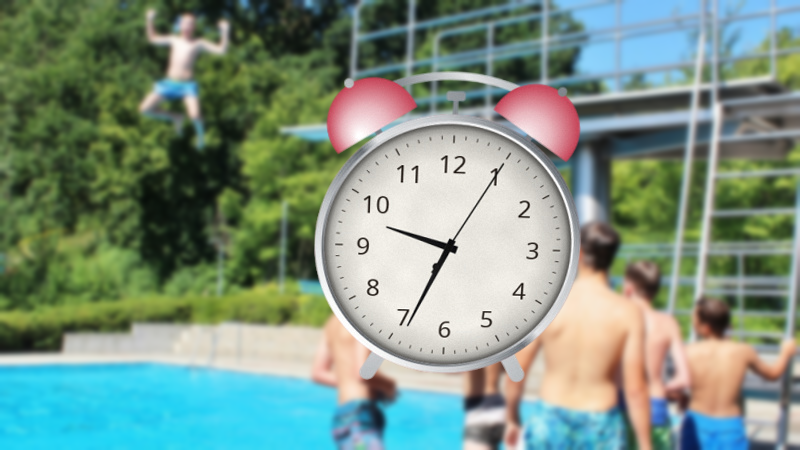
9h34m05s
